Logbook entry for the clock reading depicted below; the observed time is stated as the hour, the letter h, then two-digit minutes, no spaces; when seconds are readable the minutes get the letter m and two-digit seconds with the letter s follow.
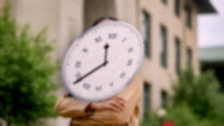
11h39
